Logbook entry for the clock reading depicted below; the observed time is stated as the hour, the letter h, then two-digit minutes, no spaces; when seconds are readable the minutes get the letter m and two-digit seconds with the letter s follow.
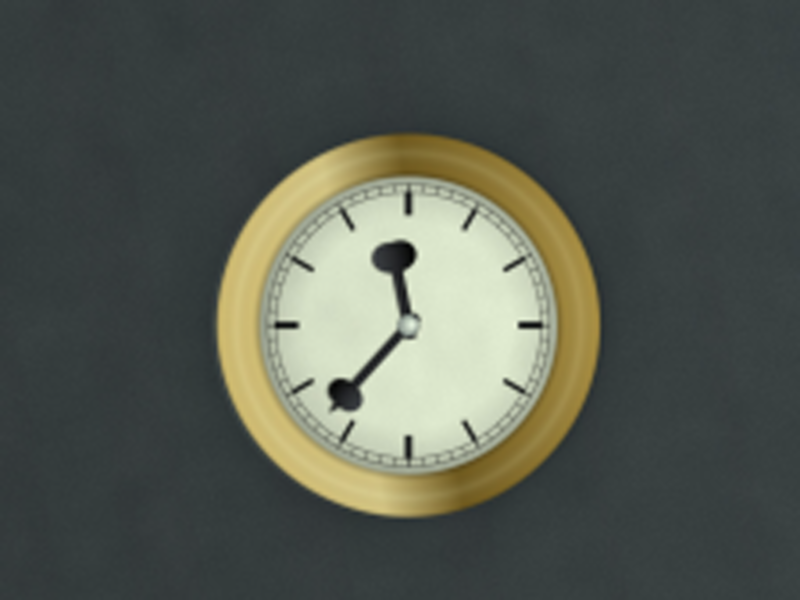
11h37
